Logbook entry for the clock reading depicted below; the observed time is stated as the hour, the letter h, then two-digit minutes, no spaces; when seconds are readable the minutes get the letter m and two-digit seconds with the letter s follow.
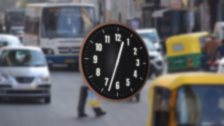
12h33
